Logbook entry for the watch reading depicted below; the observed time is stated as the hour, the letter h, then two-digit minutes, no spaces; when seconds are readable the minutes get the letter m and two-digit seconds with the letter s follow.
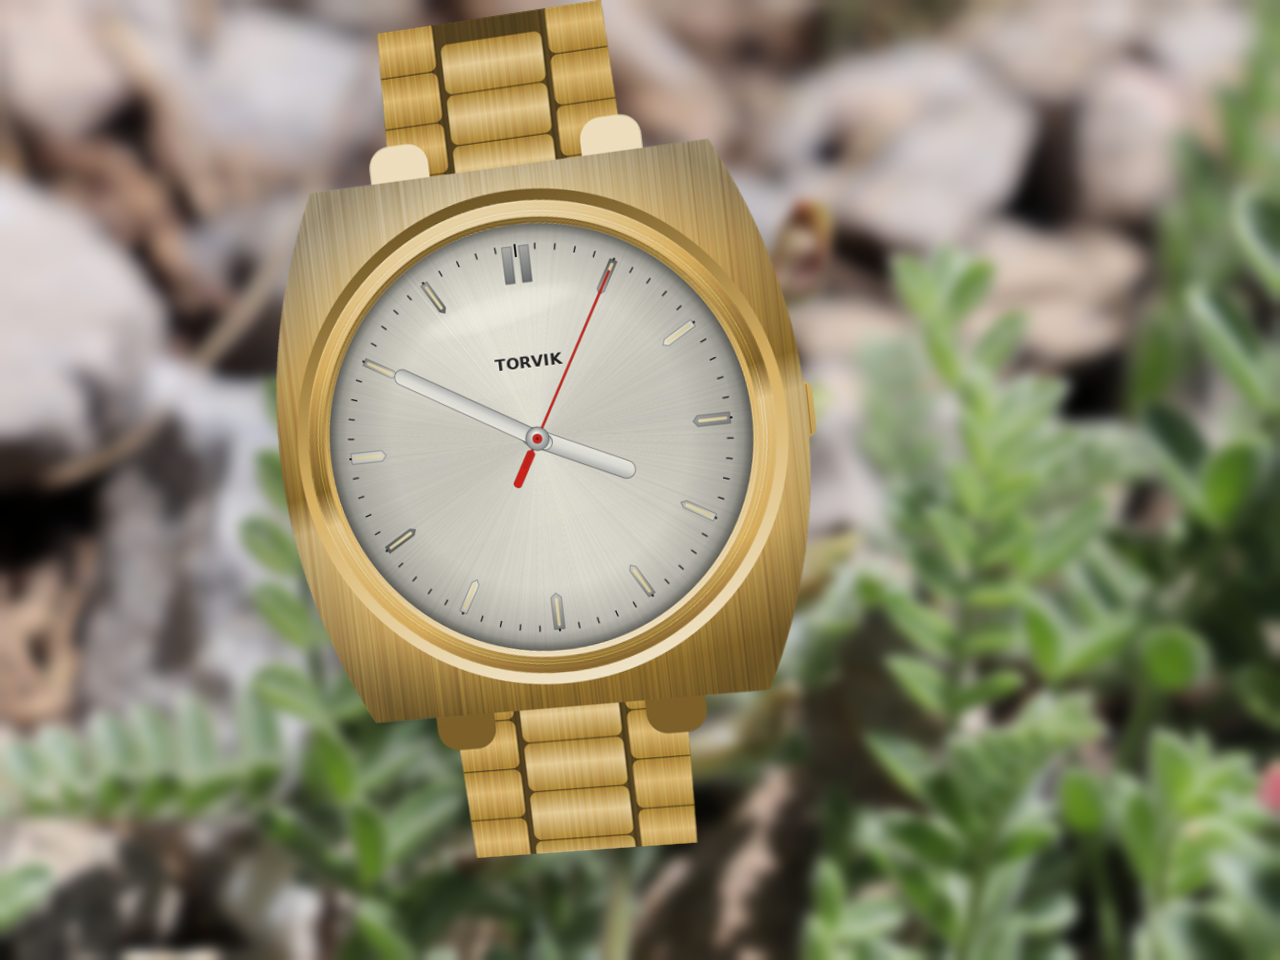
3h50m05s
